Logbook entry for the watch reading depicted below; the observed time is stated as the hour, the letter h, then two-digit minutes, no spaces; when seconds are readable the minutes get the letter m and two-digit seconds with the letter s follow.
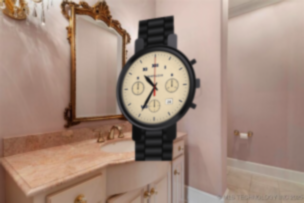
10h35
